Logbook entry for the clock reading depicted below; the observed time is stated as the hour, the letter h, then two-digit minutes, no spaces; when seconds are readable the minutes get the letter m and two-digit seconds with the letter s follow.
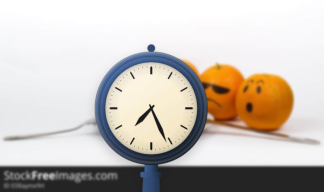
7h26
